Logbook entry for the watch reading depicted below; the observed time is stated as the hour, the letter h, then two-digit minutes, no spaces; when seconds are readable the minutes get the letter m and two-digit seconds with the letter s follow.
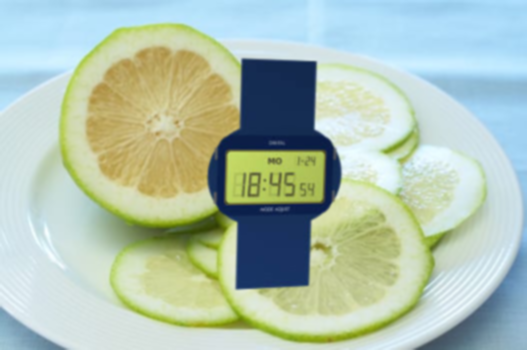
18h45m54s
